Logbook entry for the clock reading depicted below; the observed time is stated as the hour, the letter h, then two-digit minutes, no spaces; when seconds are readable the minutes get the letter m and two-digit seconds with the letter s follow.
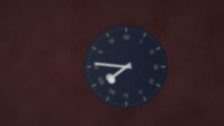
7h46
